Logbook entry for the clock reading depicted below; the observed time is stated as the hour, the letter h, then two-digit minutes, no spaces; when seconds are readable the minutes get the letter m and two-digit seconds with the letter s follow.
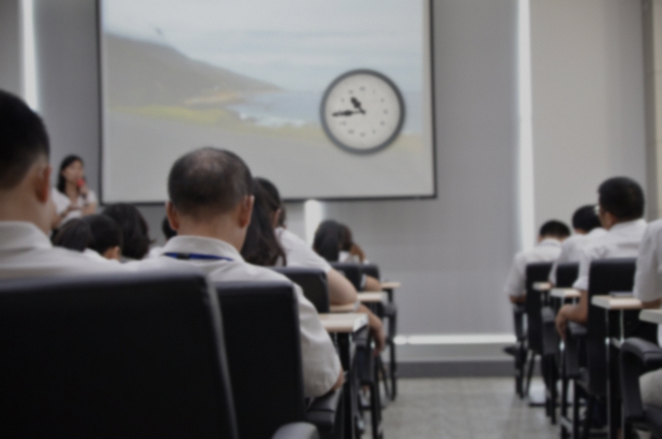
10h44
